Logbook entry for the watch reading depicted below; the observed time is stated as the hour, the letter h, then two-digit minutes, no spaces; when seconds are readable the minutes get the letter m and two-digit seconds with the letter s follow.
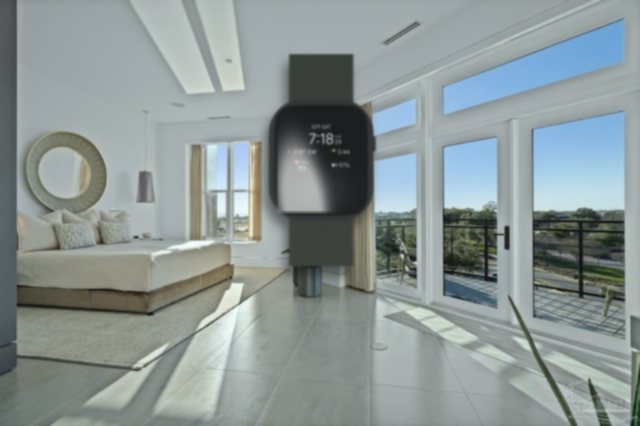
7h18
